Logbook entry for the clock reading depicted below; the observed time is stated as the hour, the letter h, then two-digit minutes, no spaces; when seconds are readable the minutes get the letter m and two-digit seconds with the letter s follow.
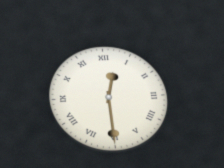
12h30
